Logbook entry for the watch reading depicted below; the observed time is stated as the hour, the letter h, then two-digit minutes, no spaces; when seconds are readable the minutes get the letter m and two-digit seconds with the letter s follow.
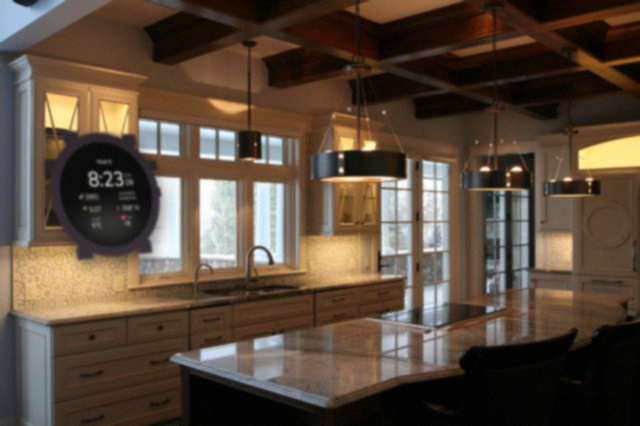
8h23
